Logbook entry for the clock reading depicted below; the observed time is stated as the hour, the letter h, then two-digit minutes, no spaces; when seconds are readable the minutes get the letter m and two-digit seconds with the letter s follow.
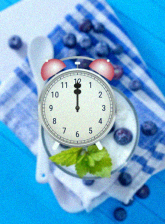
12h00
